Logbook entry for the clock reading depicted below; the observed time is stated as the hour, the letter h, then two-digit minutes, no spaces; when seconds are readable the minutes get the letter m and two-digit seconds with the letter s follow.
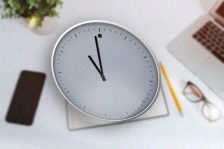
10h59
